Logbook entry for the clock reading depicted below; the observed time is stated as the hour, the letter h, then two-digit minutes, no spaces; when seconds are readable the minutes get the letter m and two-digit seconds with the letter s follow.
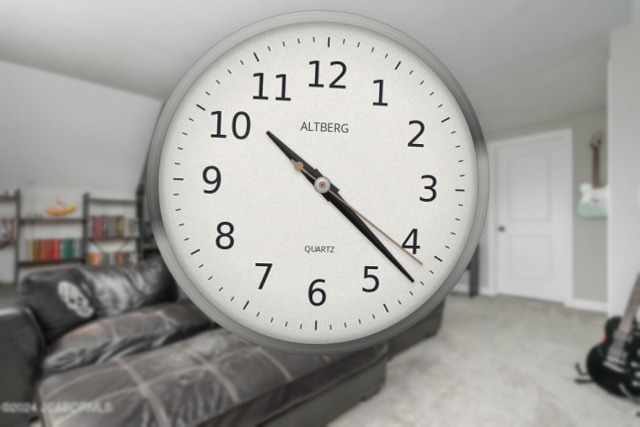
10h22m21s
